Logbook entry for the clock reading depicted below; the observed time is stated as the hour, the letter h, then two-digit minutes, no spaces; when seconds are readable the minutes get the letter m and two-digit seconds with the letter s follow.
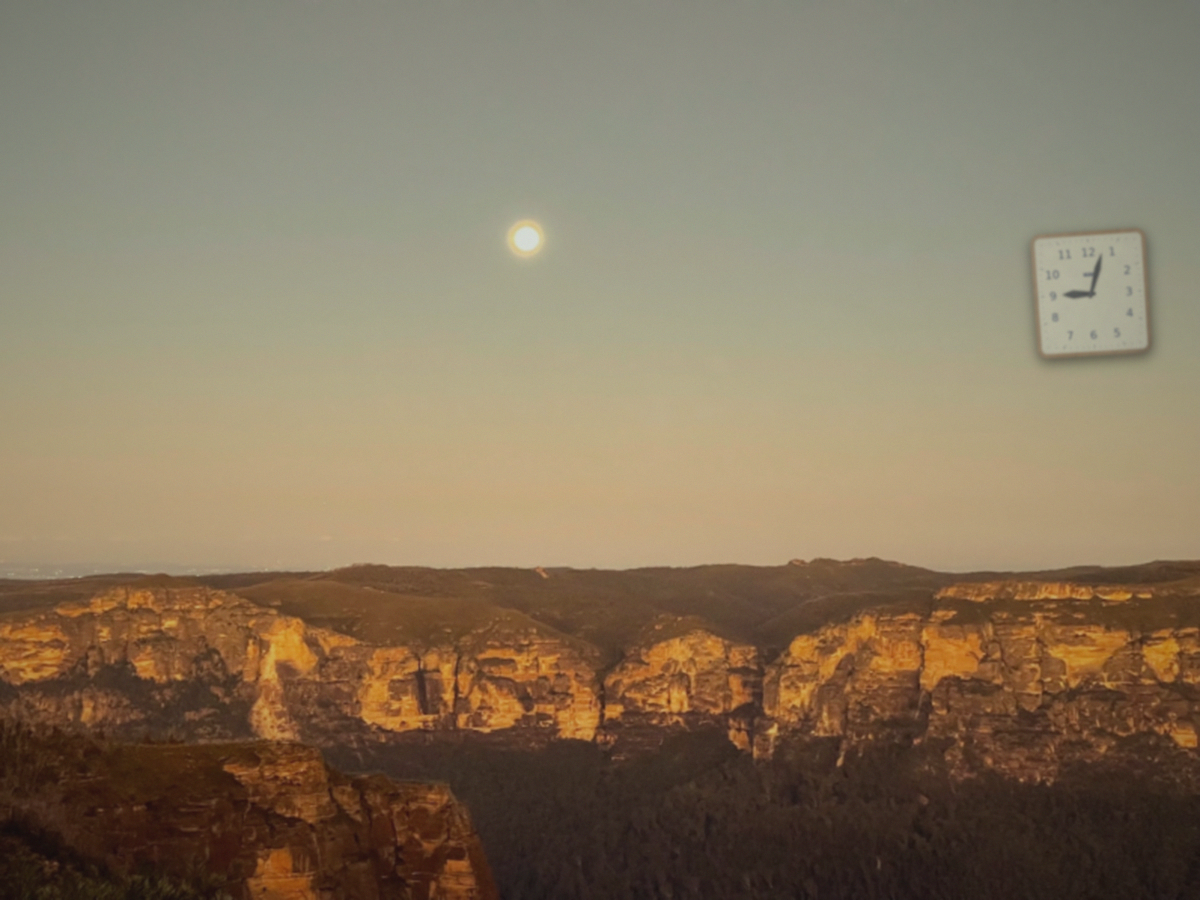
9h03
